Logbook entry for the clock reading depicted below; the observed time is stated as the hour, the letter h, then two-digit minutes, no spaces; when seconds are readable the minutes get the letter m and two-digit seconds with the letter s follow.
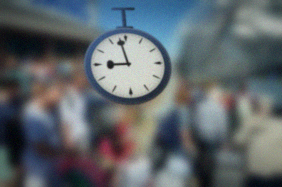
8h58
